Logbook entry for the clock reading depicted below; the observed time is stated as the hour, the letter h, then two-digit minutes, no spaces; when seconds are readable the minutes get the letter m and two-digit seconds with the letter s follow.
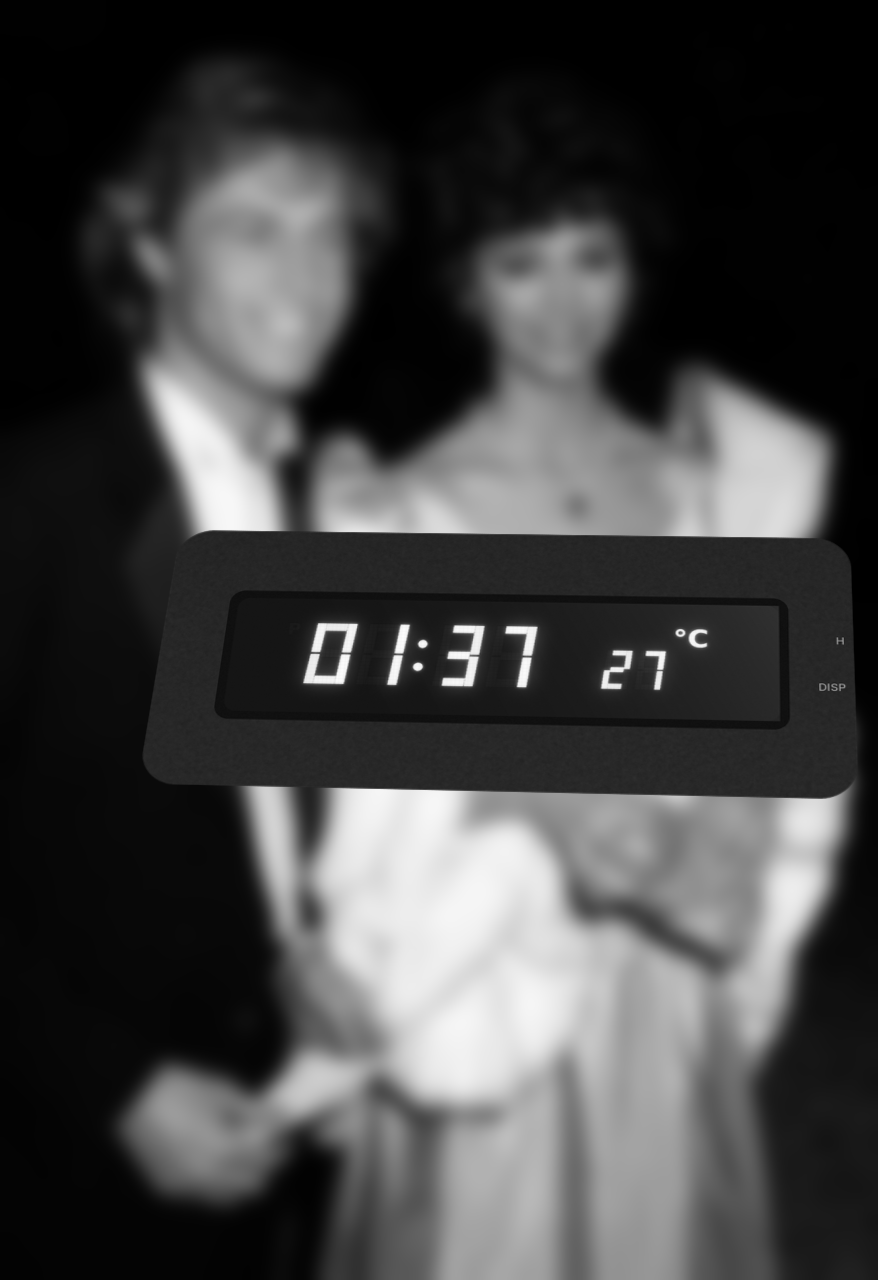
1h37
